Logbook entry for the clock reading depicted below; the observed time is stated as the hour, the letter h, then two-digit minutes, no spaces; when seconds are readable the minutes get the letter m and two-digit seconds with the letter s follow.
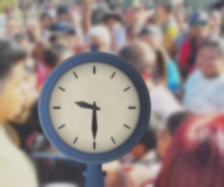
9h30
